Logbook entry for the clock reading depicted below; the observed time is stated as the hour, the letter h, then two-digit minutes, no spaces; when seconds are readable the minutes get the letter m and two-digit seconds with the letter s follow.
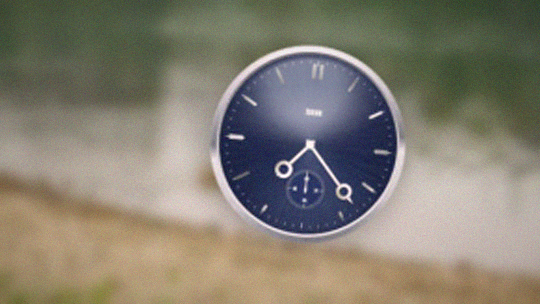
7h23
